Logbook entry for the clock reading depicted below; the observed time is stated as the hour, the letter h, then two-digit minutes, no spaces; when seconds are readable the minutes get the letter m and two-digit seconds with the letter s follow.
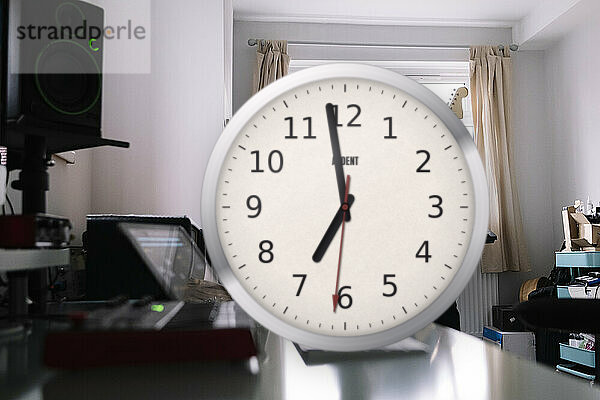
6h58m31s
